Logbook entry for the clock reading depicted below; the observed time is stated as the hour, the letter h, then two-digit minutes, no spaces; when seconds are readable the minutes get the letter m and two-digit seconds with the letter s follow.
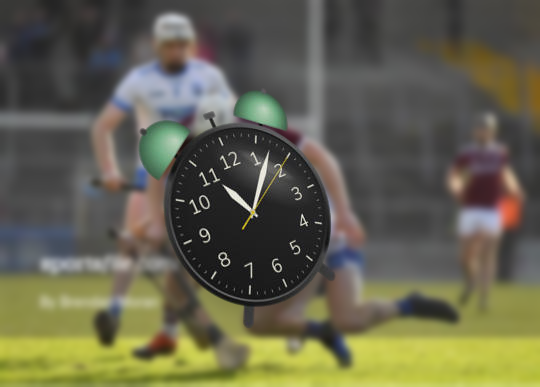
11h07m10s
